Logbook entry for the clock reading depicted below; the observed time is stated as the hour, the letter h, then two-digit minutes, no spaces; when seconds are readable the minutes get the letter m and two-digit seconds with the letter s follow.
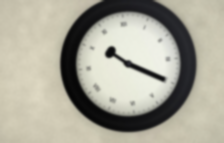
10h20
